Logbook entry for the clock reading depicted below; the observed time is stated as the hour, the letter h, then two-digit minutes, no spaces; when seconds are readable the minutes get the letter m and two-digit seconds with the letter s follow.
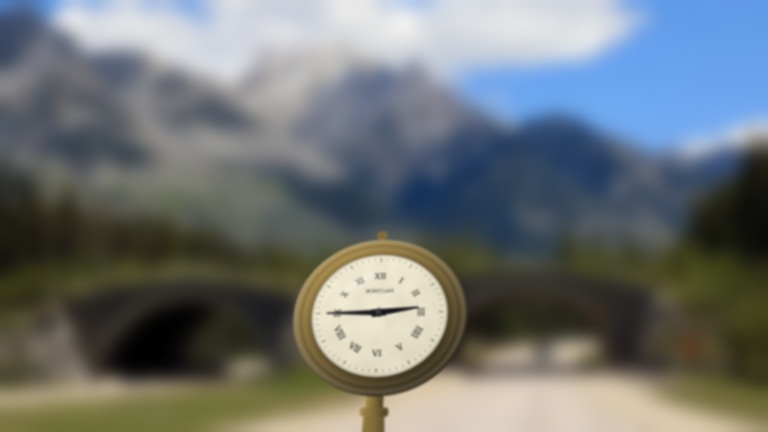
2h45
